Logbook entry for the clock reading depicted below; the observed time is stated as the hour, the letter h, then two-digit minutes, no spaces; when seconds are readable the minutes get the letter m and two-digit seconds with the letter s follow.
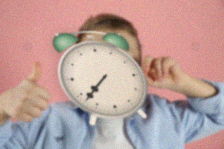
7h38
